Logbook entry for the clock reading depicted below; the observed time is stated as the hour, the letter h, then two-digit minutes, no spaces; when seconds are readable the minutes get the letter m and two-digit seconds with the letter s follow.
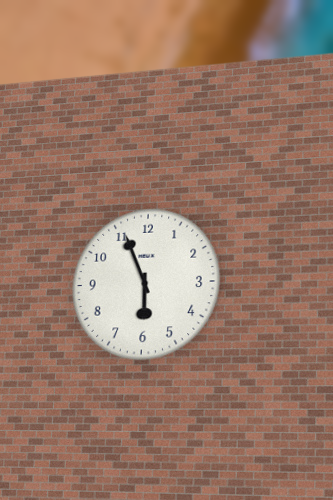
5h56
